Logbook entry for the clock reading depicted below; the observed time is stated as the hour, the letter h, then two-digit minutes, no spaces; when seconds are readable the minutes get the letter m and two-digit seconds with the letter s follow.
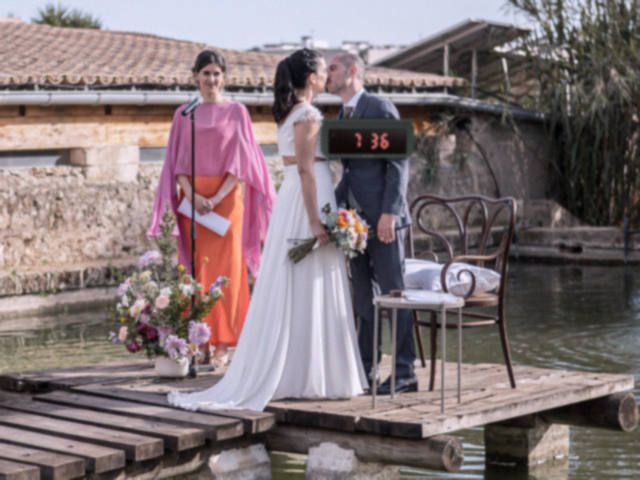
7h36
